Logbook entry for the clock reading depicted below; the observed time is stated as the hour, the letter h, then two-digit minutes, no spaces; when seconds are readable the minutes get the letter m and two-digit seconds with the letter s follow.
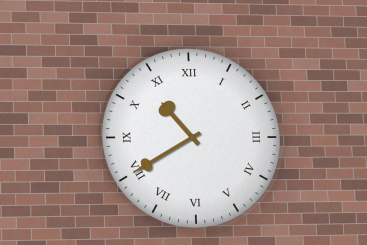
10h40
